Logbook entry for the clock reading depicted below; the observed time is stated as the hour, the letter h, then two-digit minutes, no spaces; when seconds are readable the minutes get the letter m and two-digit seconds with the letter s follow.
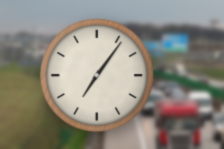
7h06
